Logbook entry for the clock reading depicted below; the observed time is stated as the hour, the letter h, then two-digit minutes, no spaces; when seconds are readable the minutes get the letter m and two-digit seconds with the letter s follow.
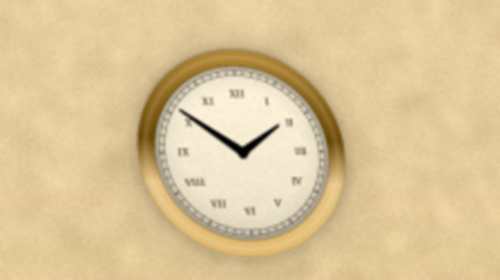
1h51
